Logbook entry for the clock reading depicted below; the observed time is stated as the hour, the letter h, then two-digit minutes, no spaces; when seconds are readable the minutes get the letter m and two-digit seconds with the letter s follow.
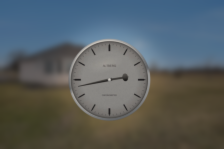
2h43
